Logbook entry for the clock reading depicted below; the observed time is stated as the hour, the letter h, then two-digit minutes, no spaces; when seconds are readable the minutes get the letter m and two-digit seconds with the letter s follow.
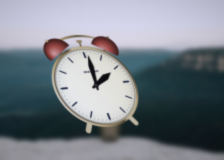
2h01
